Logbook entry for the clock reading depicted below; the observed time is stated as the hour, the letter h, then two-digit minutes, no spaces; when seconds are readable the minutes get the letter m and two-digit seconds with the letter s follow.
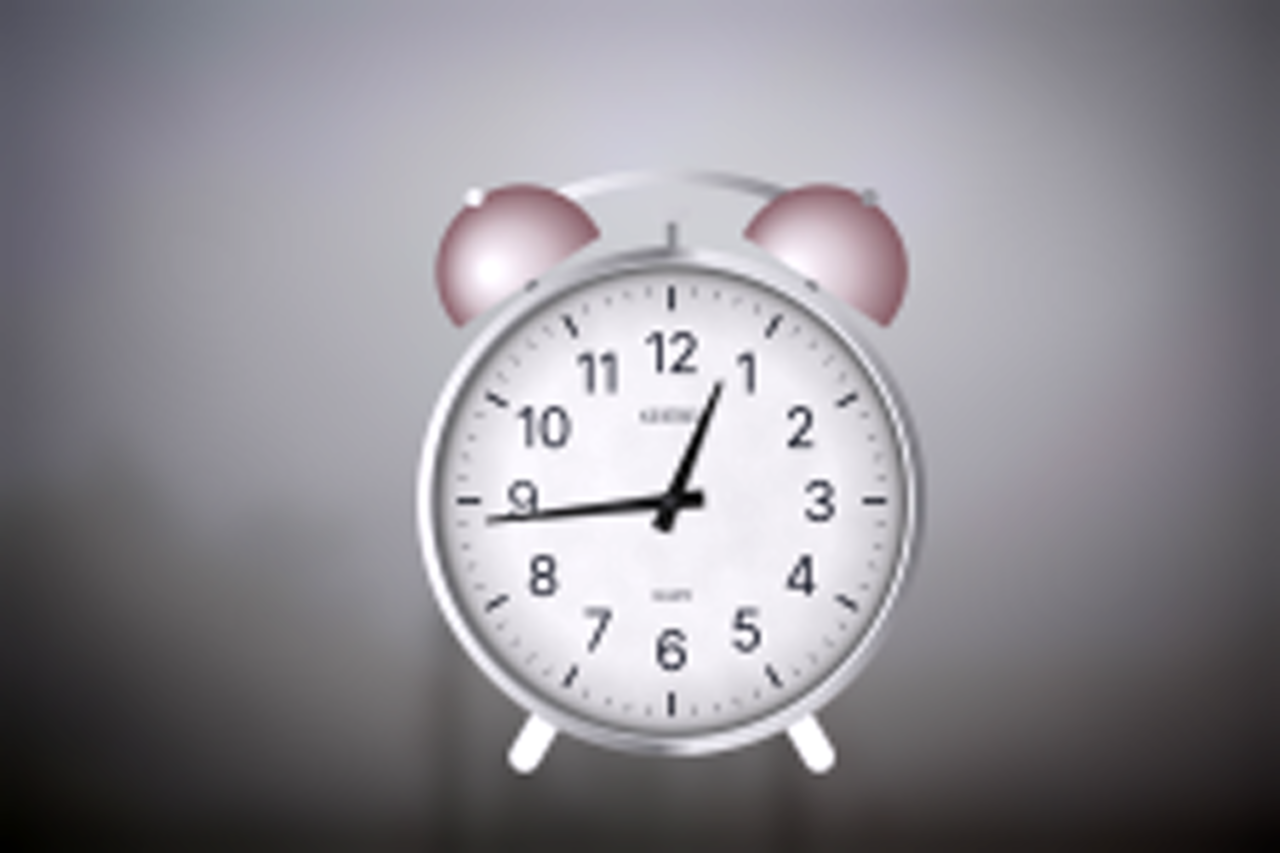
12h44
